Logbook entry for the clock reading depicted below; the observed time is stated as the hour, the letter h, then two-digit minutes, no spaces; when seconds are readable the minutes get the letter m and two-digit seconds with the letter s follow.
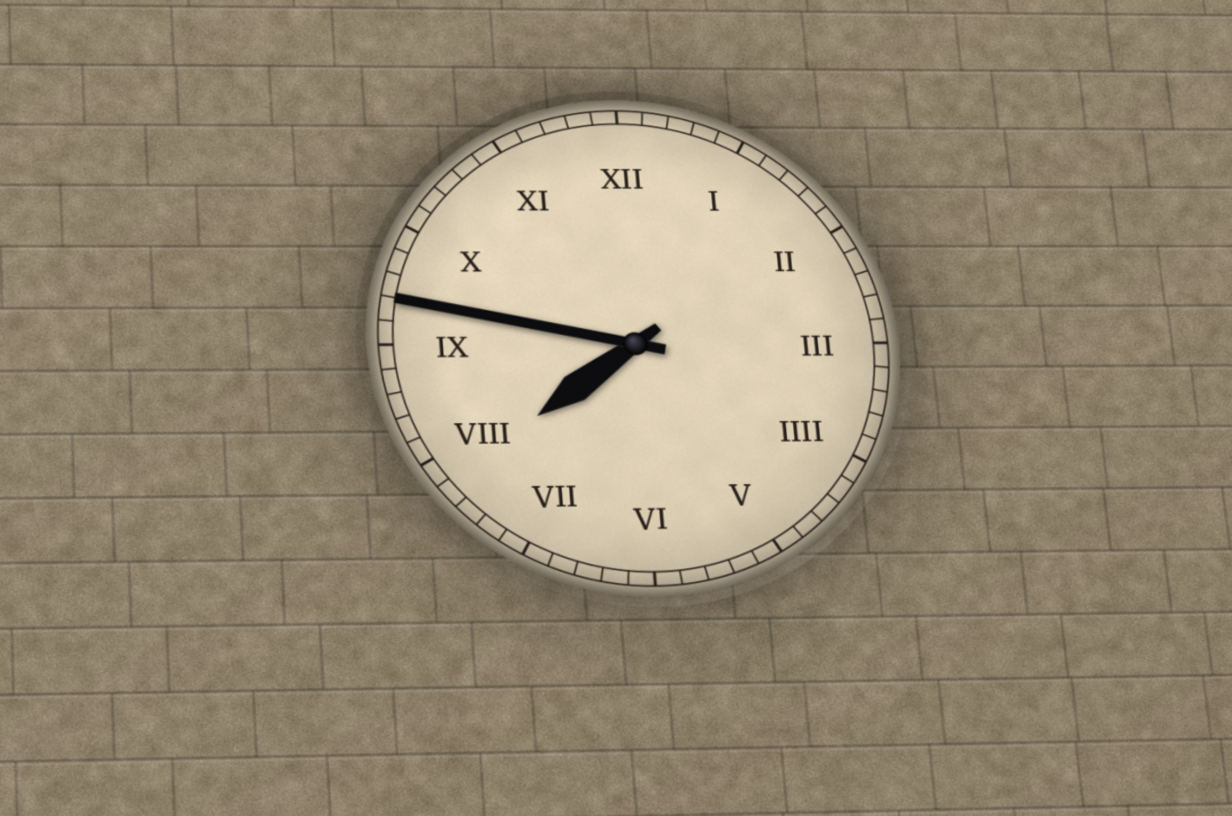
7h47
